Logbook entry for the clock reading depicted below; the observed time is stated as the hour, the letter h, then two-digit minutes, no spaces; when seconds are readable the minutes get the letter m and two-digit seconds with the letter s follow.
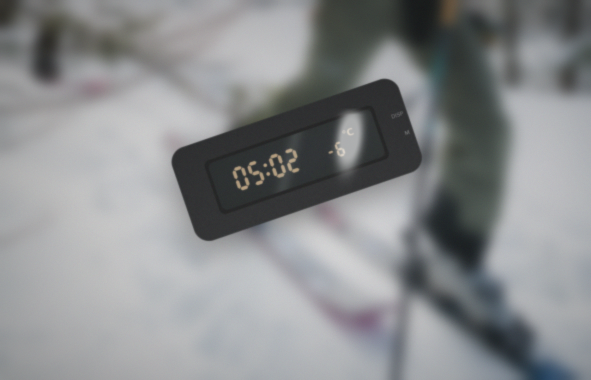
5h02
